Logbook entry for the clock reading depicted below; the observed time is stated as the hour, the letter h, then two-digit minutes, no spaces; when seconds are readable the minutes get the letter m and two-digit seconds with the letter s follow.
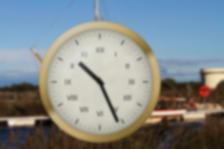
10h26
